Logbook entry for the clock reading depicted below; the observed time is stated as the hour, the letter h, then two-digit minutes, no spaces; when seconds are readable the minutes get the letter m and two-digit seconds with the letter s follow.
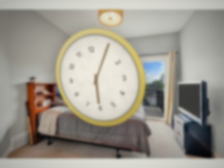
6h05
